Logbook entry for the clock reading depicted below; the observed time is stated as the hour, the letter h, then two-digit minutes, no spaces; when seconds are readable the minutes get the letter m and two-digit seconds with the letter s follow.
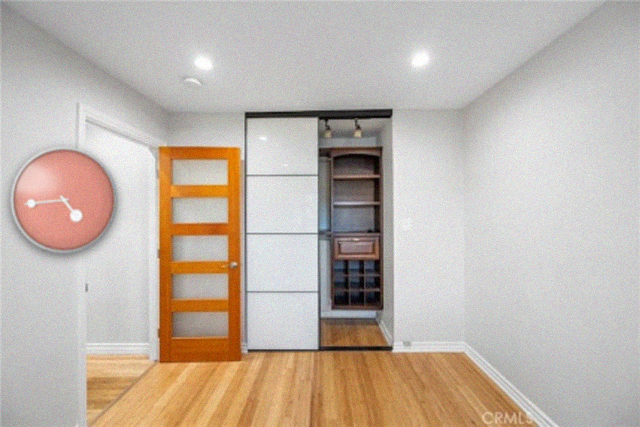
4h44
